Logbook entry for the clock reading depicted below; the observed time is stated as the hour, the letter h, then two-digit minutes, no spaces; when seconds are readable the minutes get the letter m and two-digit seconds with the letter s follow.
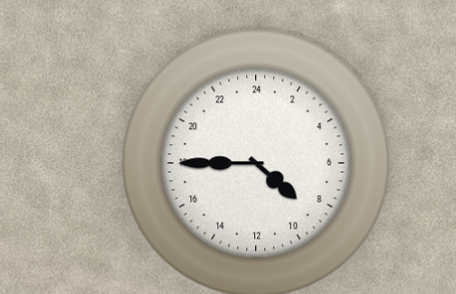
8h45
